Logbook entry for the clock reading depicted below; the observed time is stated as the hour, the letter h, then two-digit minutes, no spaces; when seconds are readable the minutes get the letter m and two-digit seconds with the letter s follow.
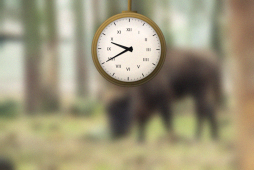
9h40
